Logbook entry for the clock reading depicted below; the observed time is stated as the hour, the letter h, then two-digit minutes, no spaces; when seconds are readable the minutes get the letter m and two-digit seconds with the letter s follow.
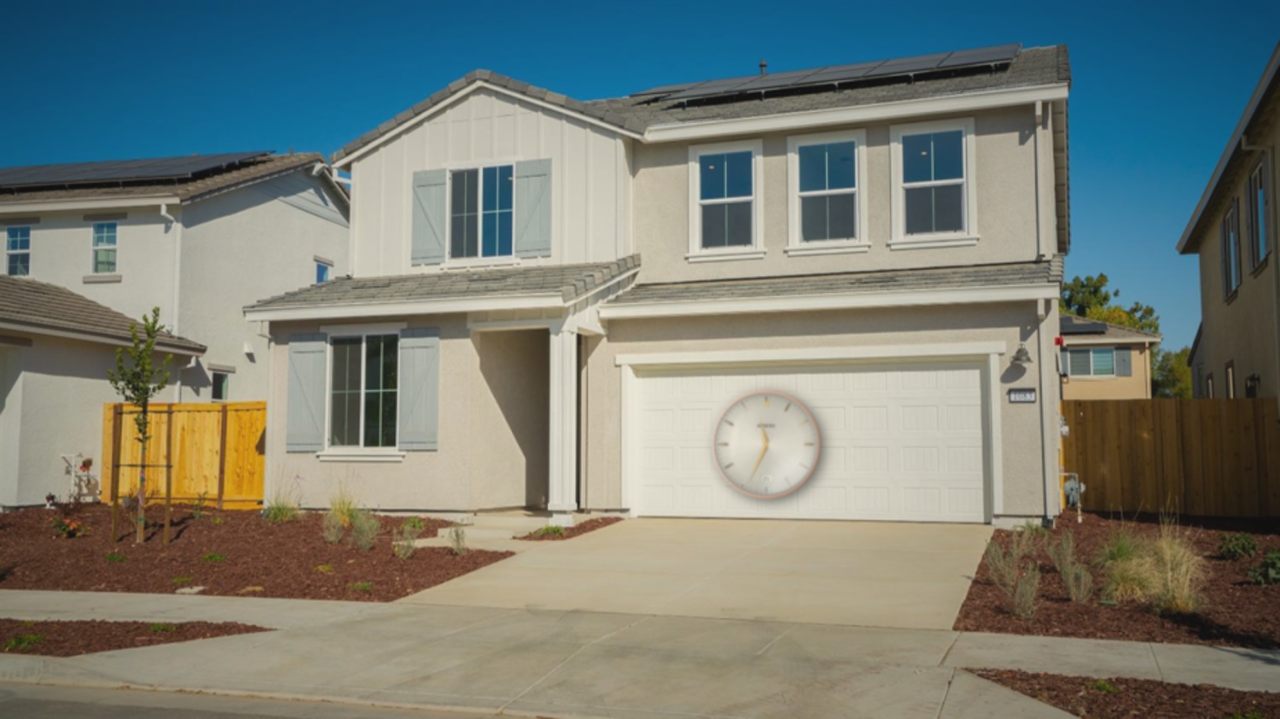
11h34
